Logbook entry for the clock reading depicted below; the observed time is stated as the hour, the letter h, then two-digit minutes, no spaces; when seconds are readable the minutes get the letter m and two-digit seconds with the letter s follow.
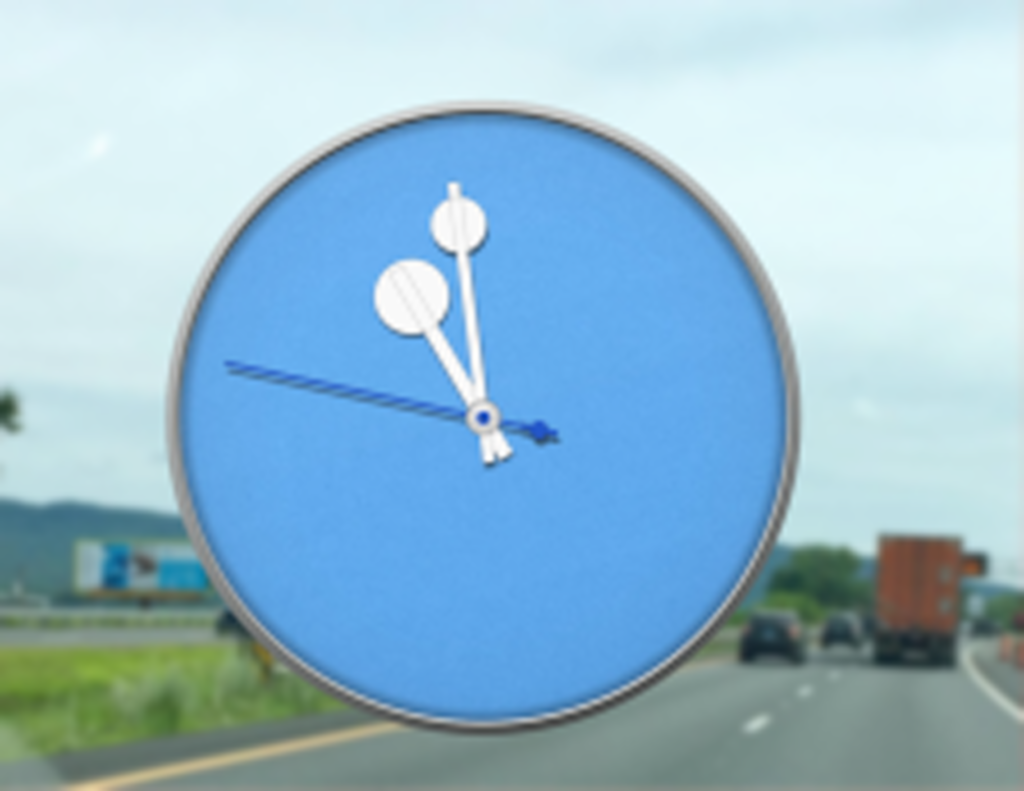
10h58m47s
